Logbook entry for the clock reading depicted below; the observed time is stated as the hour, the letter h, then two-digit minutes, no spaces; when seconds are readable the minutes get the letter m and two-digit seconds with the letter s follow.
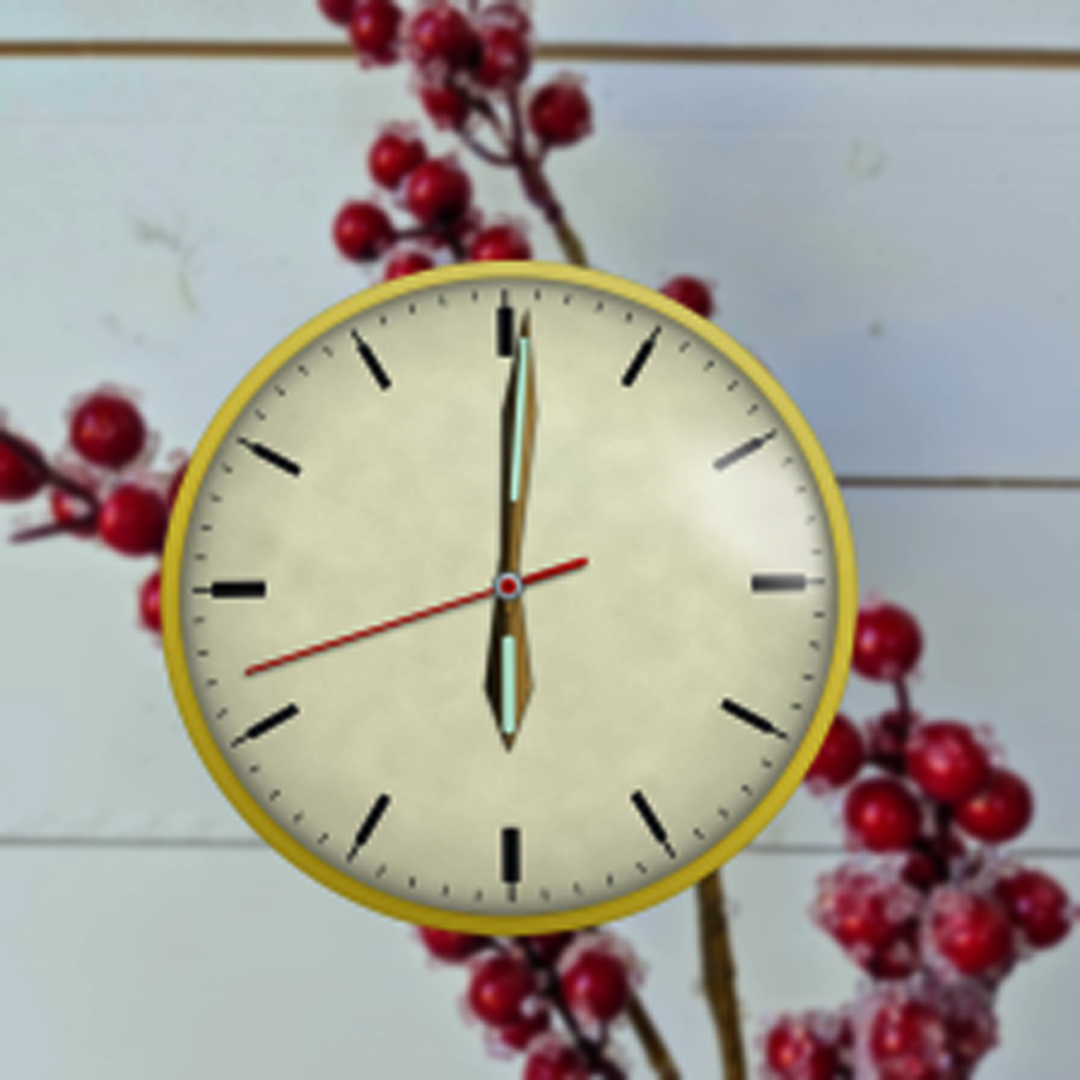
6h00m42s
